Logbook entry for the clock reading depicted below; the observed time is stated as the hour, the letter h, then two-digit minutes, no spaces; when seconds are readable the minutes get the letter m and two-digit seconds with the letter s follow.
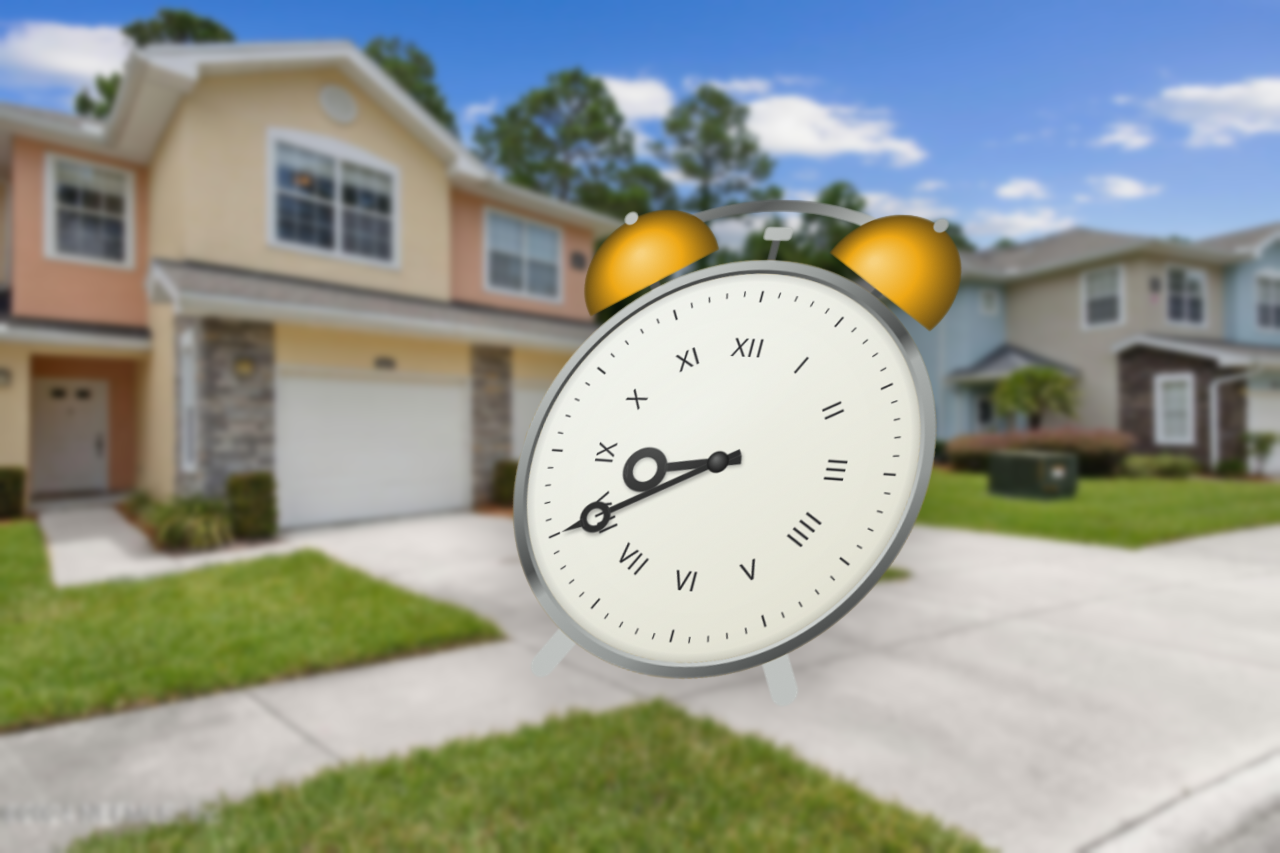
8h40
